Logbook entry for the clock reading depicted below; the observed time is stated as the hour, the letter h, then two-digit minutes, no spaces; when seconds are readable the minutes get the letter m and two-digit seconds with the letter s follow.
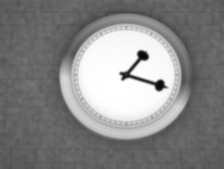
1h18
